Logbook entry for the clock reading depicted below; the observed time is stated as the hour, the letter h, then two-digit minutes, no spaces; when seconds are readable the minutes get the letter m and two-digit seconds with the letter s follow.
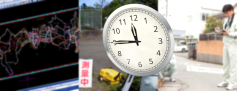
11h45
